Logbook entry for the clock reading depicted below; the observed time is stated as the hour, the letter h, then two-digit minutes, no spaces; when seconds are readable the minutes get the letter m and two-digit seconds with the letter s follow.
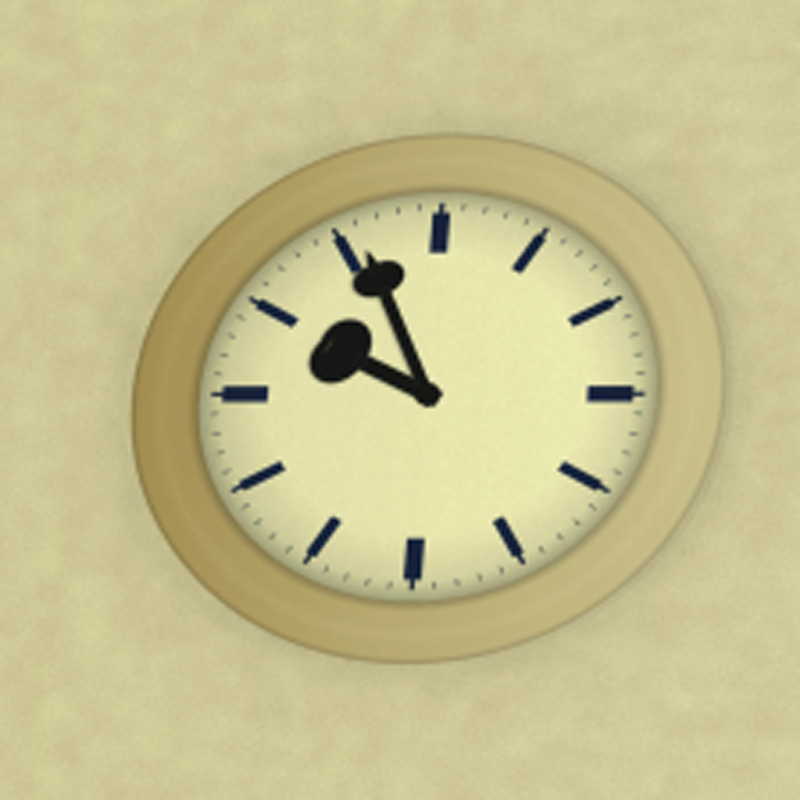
9h56
